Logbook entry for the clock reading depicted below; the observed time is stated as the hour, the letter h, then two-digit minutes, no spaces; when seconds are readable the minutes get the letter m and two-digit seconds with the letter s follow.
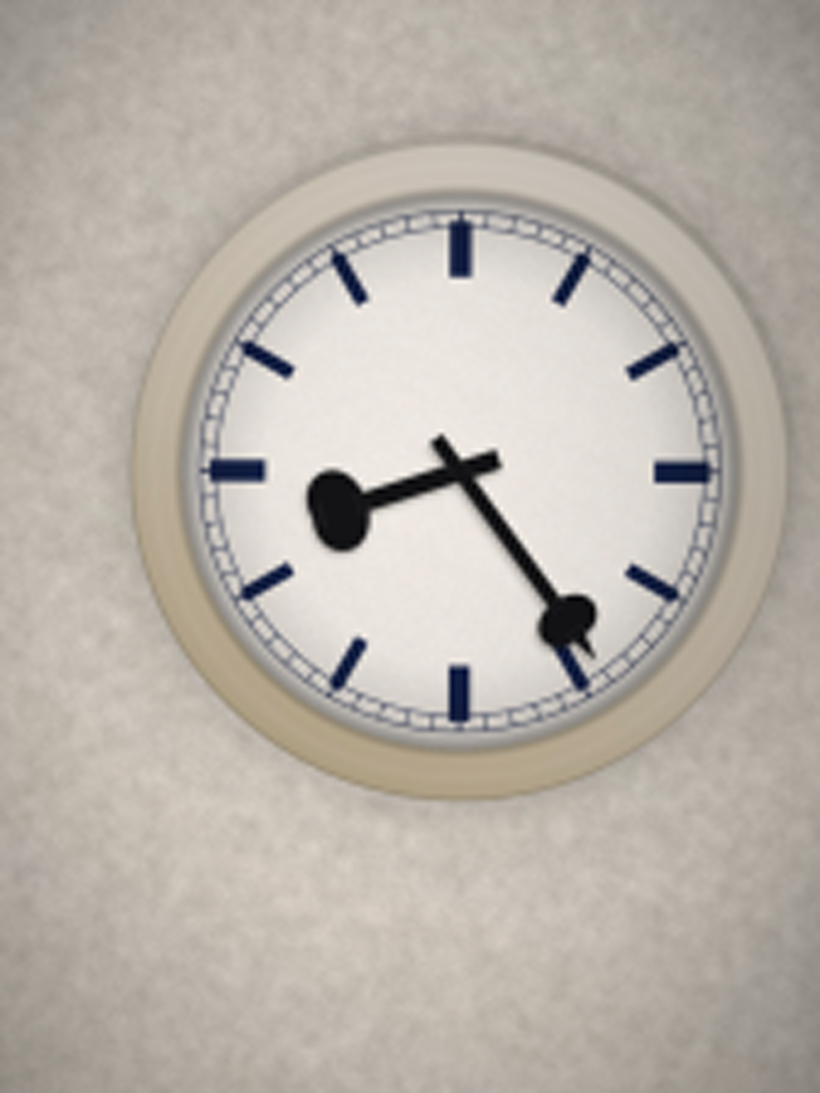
8h24
